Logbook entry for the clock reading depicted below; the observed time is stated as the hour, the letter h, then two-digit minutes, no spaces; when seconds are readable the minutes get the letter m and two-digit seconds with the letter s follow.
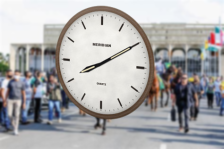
8h10
